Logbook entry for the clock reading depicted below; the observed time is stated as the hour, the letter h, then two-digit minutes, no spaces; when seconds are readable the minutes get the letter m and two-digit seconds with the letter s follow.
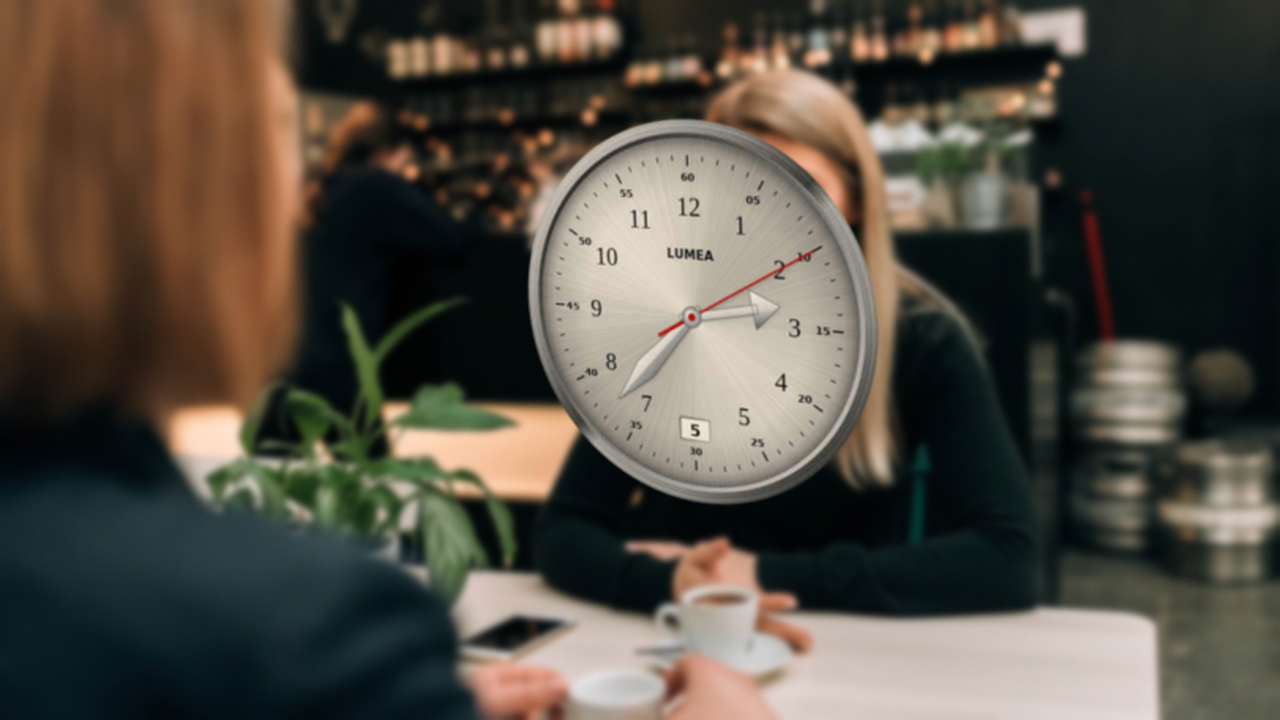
2h37m10s
